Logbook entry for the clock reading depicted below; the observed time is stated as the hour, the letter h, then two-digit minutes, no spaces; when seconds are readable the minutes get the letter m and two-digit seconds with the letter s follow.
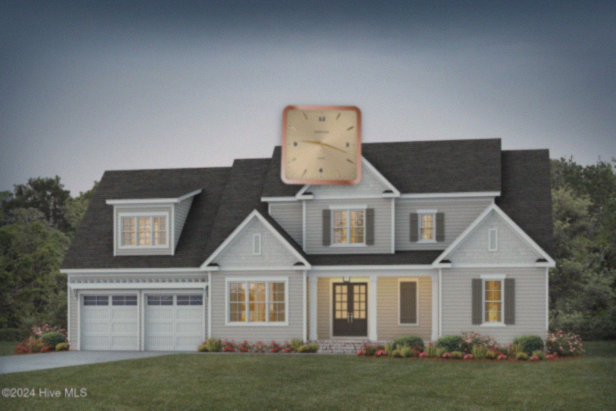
9h18
